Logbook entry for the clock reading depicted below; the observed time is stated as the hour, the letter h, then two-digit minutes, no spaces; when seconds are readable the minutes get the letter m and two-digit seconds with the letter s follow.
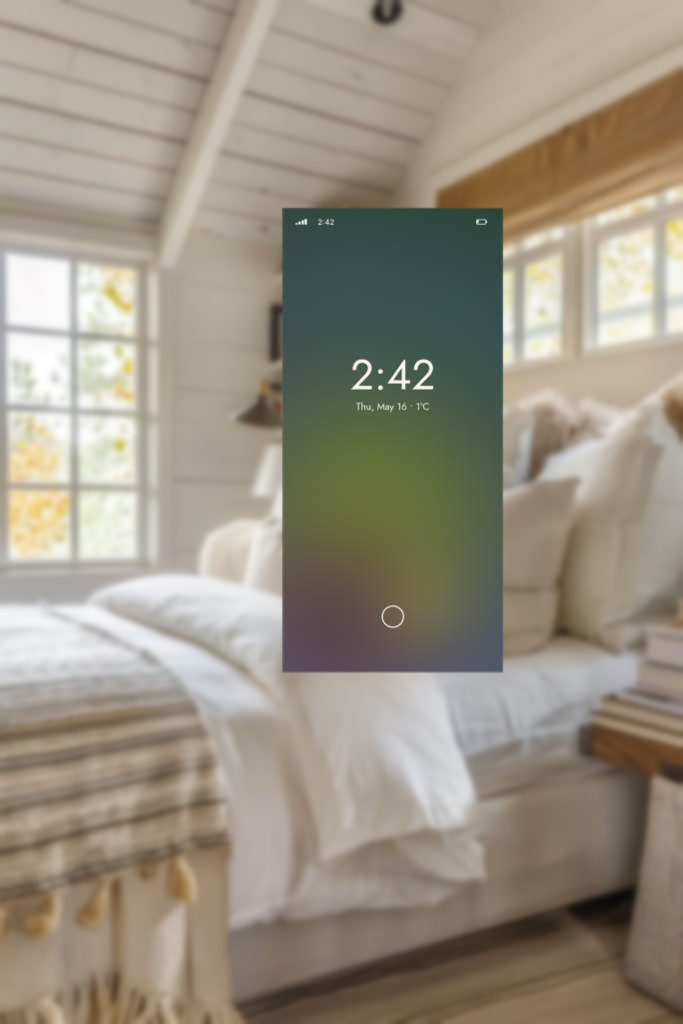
2h42
